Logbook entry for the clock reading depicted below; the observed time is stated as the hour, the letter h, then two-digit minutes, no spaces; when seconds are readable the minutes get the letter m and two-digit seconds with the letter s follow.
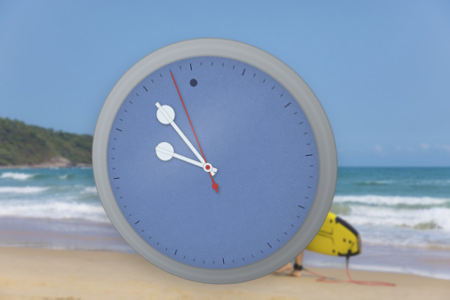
9h54m58s
